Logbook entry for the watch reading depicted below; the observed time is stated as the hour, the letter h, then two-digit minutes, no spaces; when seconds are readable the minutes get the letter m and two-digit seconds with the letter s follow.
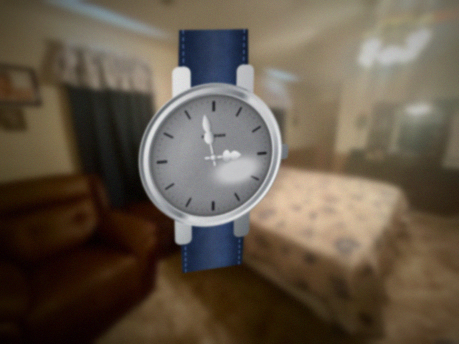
2h58
